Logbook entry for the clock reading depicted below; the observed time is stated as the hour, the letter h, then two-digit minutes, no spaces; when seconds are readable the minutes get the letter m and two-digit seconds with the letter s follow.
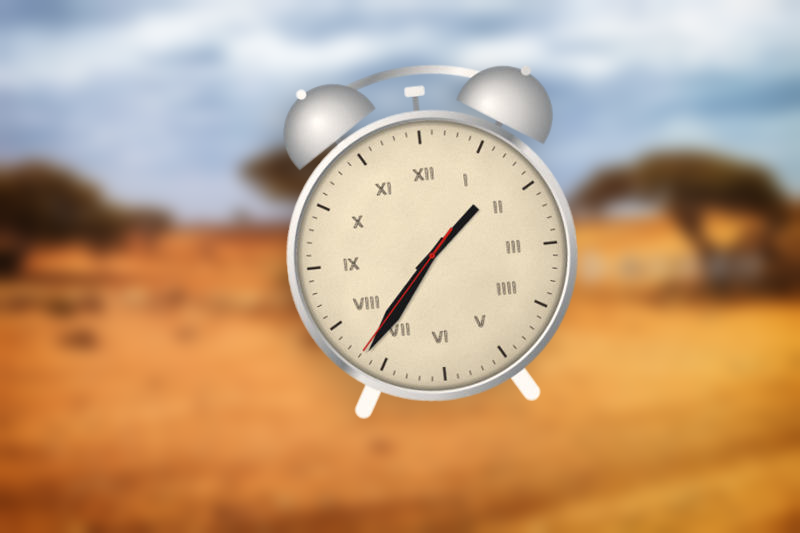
1h36m37s
